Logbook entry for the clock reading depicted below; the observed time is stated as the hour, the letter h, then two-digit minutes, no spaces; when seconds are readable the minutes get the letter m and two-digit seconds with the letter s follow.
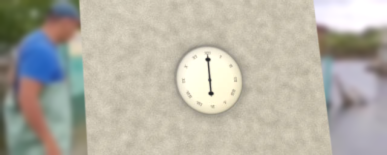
6h00
